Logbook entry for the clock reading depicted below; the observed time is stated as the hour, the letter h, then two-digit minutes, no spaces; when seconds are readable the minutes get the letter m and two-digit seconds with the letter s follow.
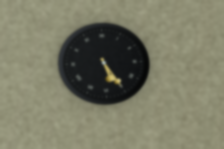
5h25
